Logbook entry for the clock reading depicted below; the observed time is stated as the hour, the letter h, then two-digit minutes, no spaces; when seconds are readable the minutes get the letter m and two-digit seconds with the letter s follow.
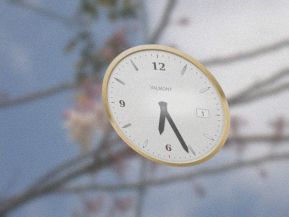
6h26
